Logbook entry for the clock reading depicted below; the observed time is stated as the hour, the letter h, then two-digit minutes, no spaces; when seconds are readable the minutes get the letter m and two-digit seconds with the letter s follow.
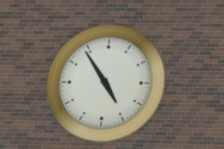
4h54
